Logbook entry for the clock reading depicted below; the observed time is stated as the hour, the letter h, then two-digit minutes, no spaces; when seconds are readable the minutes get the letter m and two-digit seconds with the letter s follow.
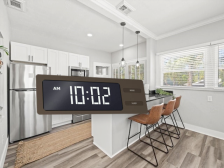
10h02
